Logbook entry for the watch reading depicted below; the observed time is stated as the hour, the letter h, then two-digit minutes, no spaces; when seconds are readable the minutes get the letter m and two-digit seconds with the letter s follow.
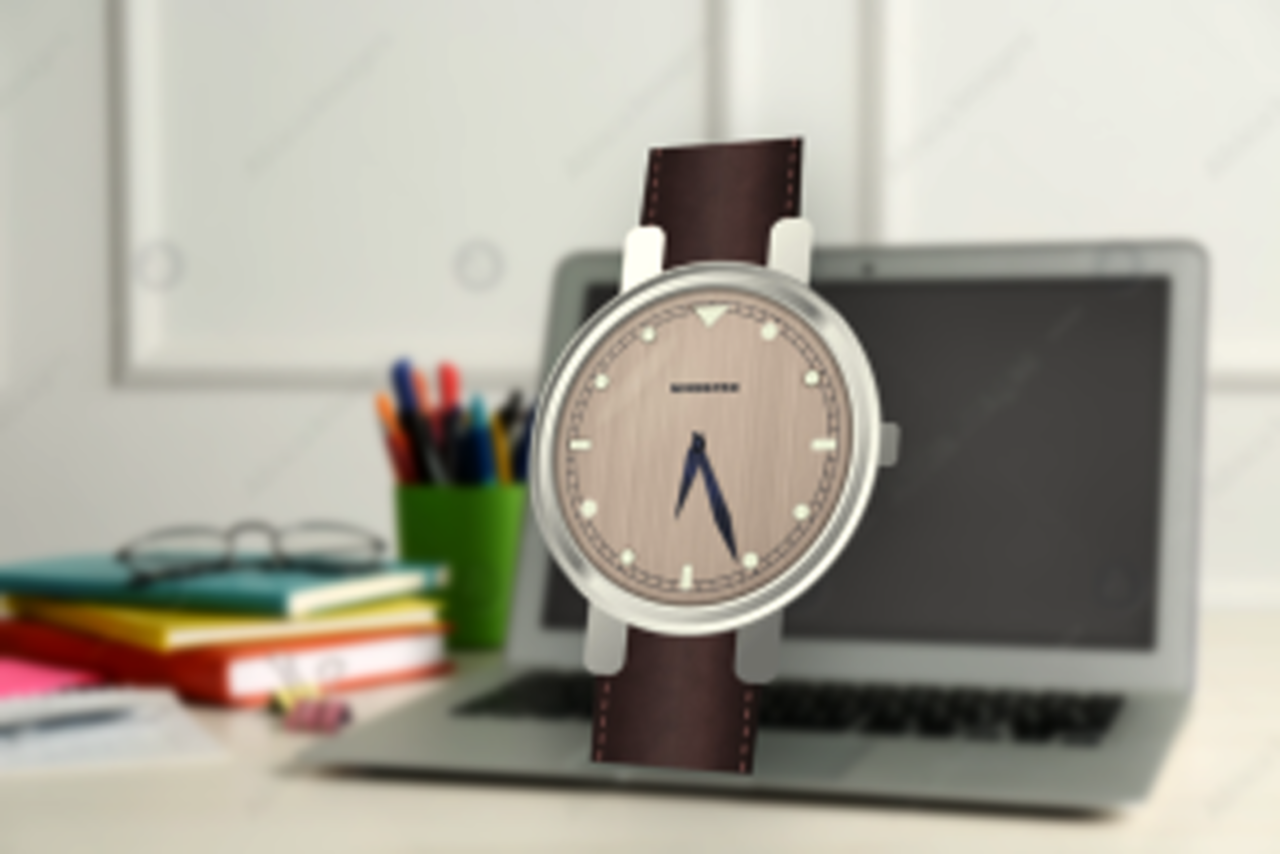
6h26
